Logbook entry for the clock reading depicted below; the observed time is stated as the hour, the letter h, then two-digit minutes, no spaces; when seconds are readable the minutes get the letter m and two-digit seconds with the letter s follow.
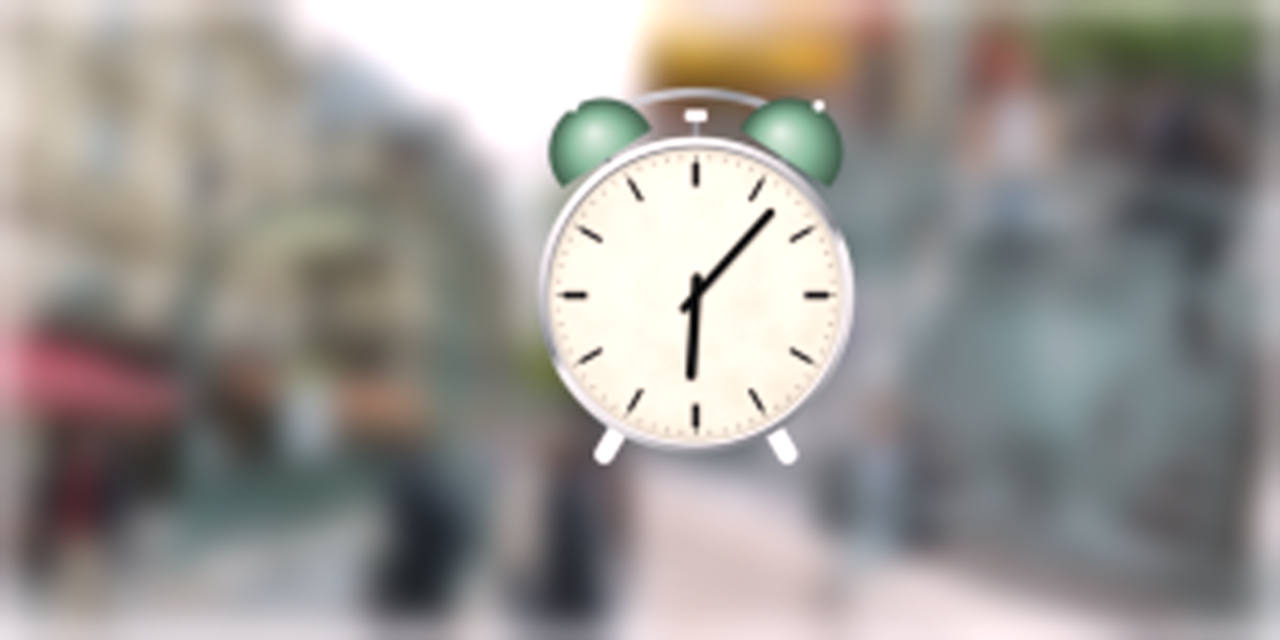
6h07
